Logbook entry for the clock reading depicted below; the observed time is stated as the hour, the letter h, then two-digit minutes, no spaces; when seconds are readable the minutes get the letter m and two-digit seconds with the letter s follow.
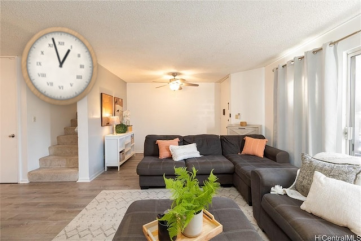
12h57
